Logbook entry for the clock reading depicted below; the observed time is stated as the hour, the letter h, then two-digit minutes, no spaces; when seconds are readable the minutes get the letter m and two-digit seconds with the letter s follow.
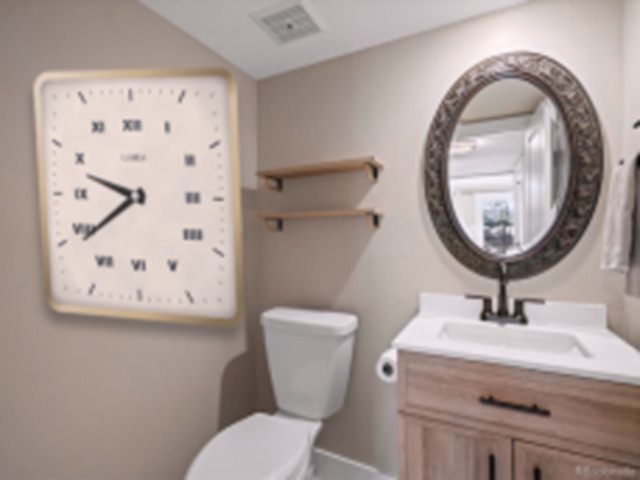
9h39
